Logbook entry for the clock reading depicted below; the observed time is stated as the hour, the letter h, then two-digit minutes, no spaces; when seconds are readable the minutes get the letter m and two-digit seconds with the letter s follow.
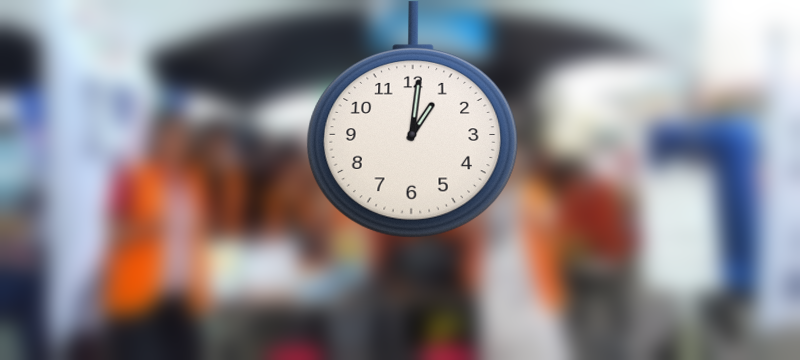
1h01
